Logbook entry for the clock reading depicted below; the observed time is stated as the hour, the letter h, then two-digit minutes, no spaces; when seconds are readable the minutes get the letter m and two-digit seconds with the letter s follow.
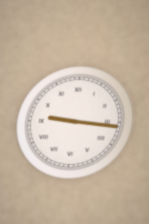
9h16
